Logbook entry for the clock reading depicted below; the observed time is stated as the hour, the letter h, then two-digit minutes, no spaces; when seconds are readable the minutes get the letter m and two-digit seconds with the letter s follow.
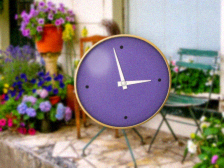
2h58
